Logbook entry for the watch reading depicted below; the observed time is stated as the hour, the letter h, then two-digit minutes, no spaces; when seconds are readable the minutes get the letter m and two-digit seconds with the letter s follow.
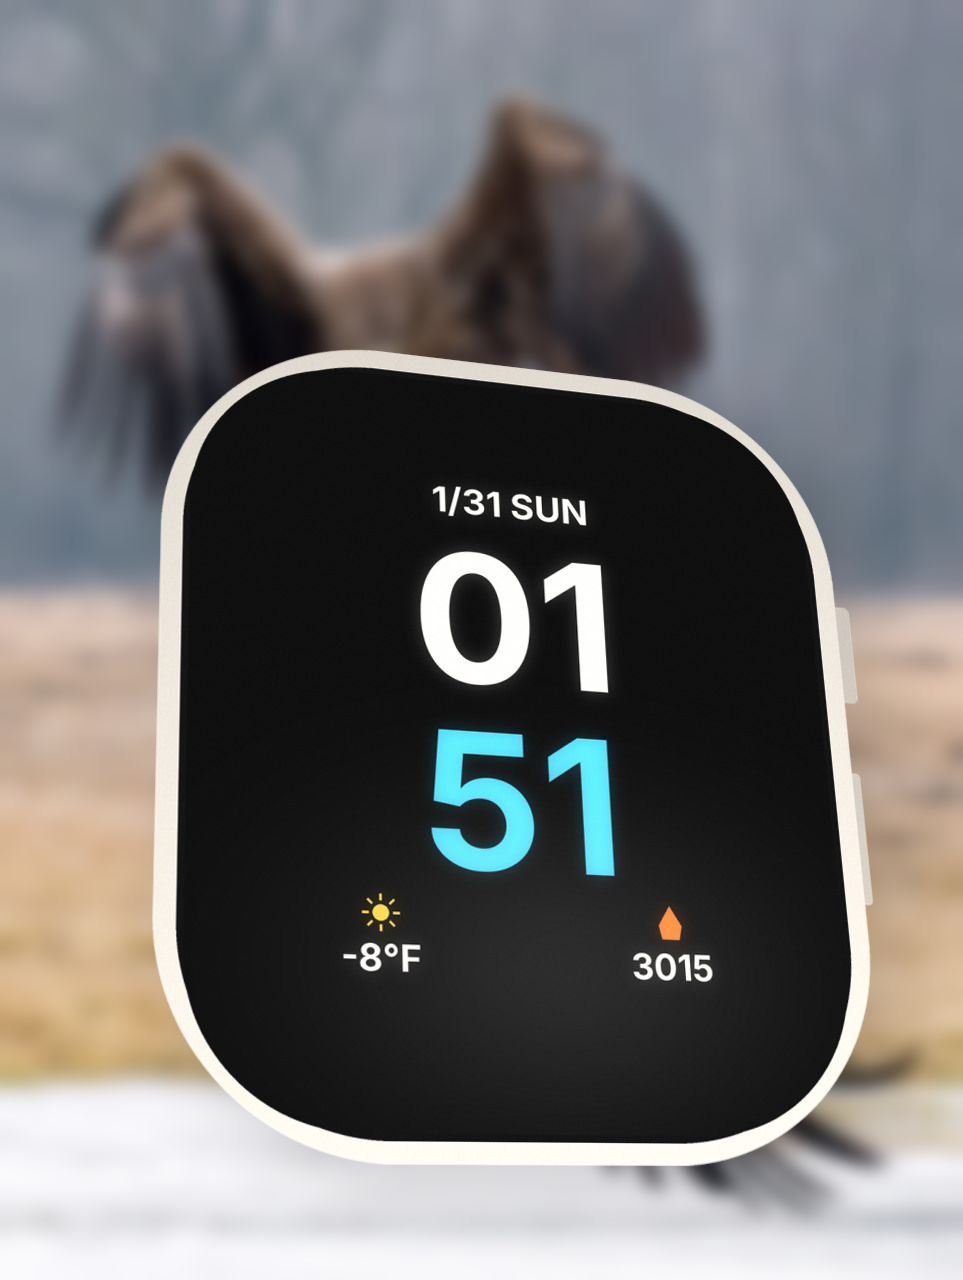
1h51
